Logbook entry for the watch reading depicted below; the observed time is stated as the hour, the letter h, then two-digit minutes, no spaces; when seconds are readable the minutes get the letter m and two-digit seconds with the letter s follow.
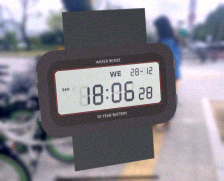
18h06m28s
